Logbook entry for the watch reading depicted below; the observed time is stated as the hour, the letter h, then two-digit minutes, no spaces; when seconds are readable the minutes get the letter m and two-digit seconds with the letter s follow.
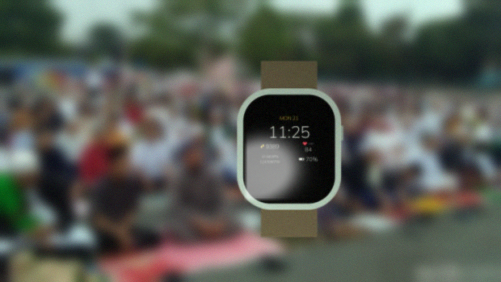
11h25
